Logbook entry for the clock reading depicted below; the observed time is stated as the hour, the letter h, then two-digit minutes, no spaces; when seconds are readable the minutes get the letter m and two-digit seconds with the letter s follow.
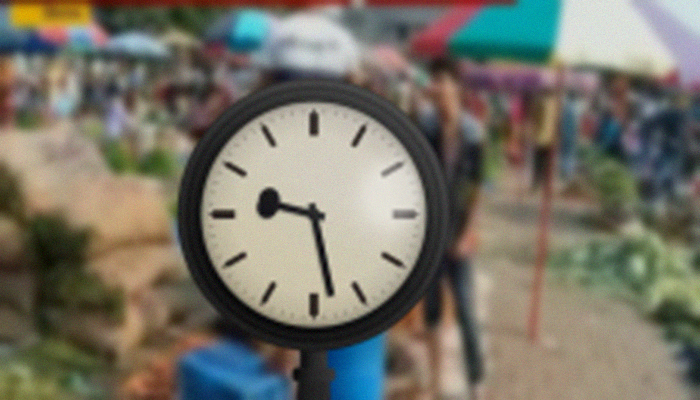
9h28
